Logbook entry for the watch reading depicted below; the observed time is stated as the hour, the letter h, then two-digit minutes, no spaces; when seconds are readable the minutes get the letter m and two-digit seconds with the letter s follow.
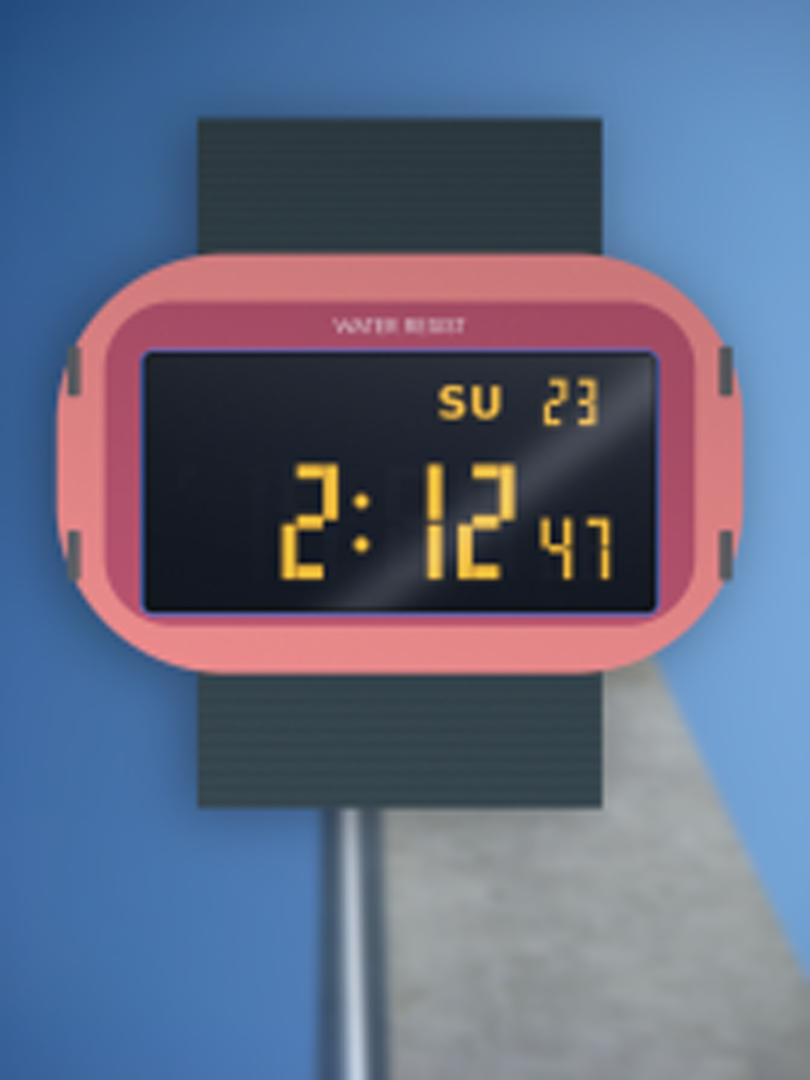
2h12m47s
